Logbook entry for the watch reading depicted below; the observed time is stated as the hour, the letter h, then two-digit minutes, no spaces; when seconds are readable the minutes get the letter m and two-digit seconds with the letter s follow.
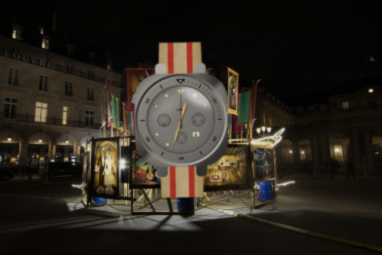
12h33
